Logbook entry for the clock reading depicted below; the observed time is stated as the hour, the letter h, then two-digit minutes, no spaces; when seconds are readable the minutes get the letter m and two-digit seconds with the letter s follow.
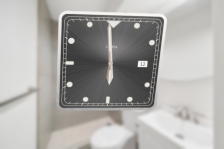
5h59
